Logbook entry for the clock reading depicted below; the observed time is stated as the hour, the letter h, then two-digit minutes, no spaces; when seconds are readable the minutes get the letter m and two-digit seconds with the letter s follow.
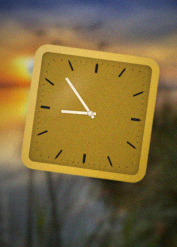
8h53
